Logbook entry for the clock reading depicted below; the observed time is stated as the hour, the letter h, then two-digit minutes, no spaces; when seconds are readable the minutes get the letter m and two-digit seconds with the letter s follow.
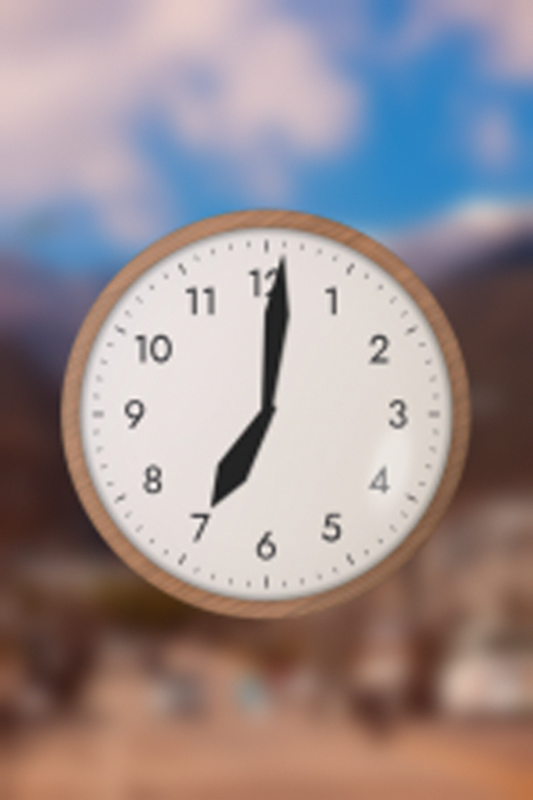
7h01
